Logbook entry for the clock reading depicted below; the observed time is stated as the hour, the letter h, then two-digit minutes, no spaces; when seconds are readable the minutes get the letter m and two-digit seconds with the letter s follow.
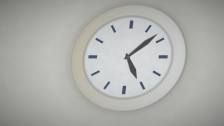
5h08
